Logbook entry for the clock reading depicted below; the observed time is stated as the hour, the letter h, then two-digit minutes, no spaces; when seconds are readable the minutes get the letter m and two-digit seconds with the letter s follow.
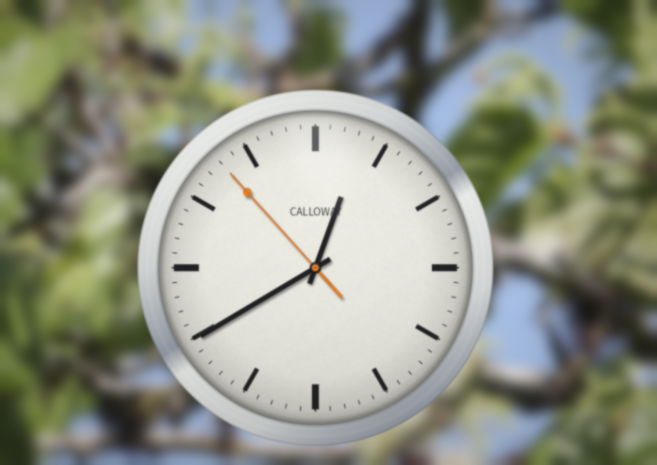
12h39m53s
